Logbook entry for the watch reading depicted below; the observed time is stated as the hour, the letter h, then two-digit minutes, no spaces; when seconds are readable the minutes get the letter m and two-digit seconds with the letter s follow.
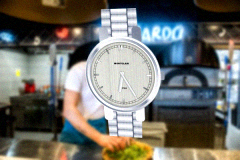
6h25
